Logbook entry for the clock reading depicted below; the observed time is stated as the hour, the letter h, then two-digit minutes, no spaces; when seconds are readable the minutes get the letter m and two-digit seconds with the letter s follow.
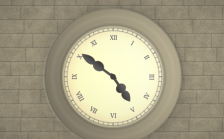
4h51
